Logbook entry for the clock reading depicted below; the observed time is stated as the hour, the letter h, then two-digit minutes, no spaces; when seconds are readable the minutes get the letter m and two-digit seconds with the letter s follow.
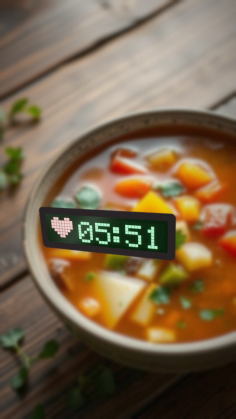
5h51
